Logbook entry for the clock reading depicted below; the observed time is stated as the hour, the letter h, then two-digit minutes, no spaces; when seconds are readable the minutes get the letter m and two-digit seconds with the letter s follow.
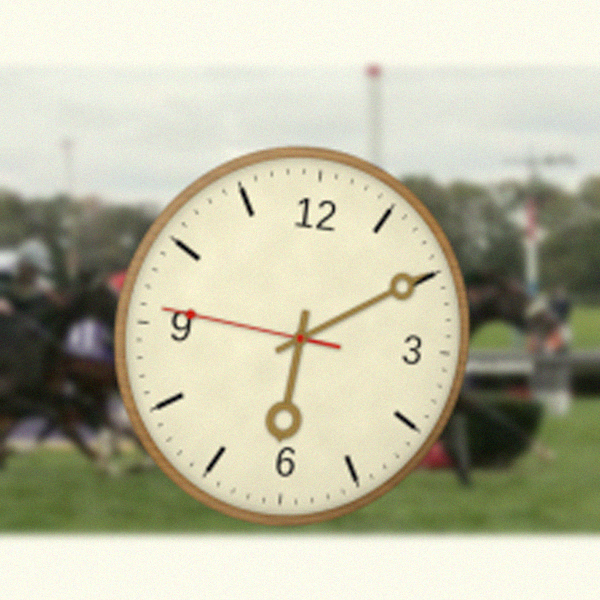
6h09m46s
